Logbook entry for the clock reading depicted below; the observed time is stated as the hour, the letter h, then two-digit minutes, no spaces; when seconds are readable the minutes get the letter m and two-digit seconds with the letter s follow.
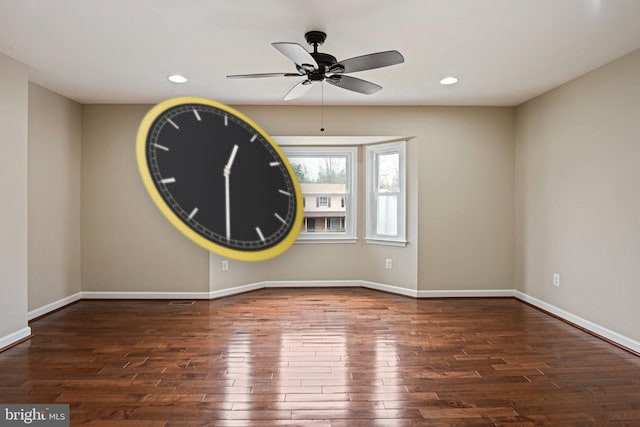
1h35
